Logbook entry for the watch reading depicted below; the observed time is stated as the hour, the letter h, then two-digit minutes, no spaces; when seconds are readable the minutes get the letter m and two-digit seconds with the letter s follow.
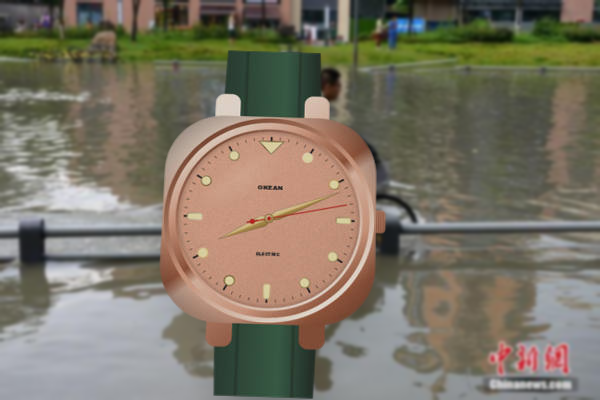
8h11m13s
